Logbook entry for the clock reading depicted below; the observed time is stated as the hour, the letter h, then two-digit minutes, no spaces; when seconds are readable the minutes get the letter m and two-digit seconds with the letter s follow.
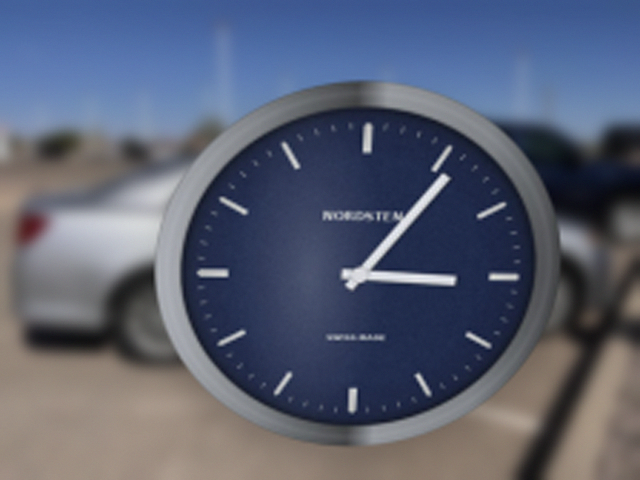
3h06
